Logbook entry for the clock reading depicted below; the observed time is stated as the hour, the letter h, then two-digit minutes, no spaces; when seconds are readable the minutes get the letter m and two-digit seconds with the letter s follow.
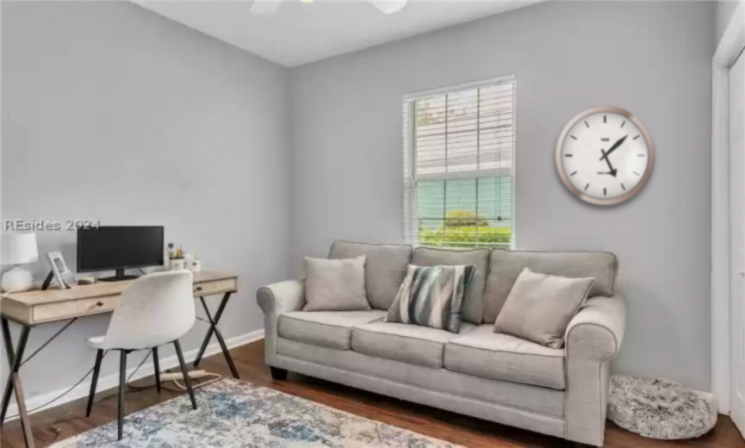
5h08
